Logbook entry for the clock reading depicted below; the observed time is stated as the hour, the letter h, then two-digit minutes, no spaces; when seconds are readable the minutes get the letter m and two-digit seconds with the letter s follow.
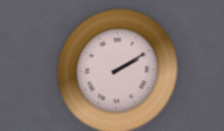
2h10
